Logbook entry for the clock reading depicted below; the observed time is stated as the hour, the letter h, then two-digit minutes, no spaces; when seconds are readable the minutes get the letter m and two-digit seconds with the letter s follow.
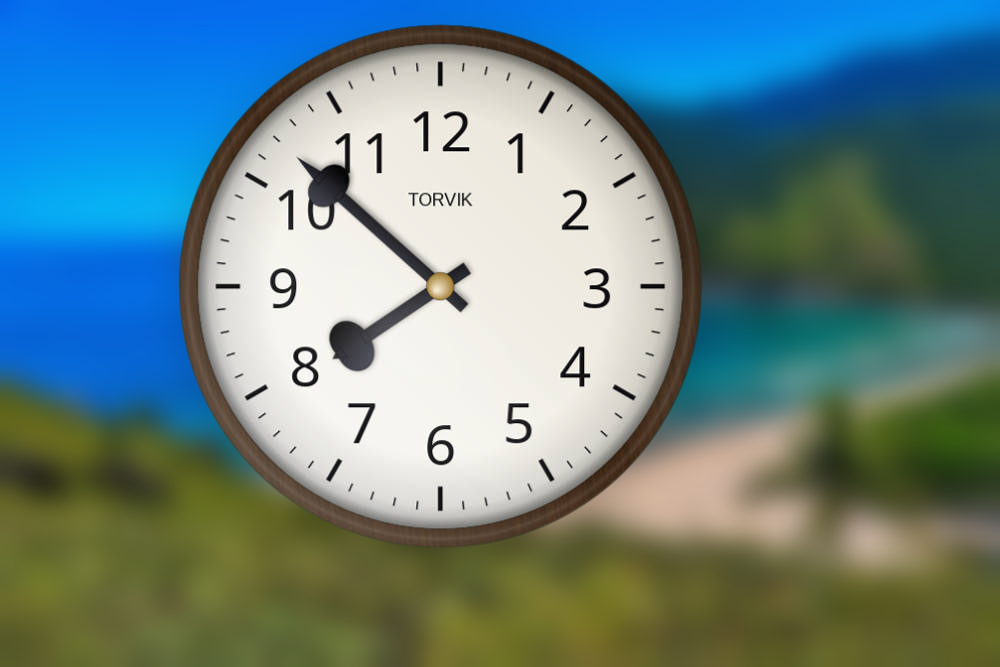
7h52
